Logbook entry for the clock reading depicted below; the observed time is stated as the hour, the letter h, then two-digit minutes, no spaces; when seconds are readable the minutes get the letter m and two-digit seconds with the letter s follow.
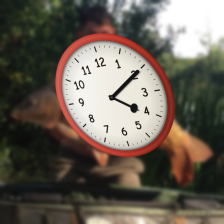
4h10
